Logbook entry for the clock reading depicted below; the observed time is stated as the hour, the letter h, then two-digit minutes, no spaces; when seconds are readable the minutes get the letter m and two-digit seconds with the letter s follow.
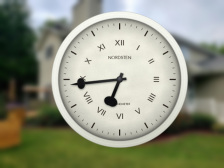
6h44
